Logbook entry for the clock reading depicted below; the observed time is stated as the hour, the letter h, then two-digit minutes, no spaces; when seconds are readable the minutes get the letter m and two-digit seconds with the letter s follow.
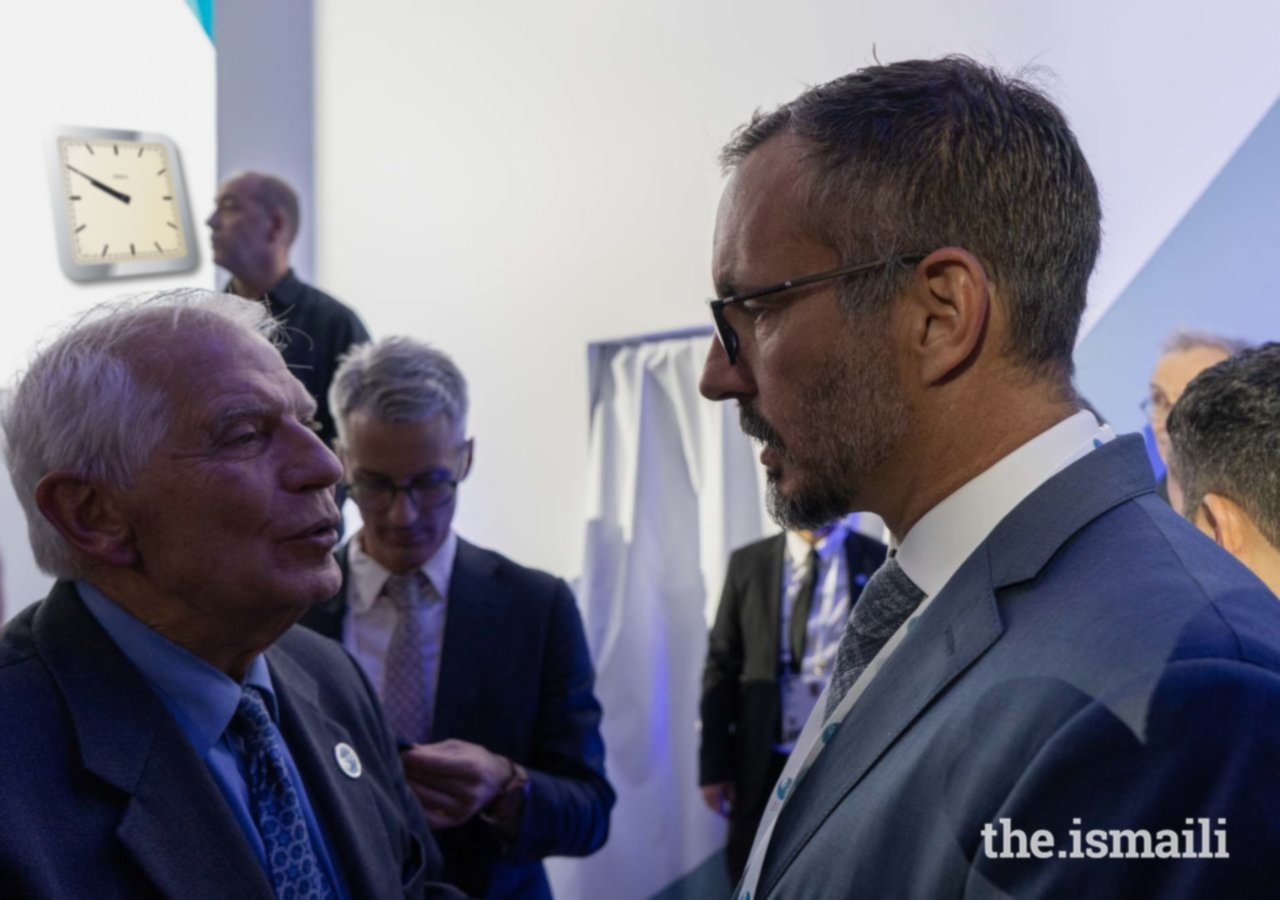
9h50
